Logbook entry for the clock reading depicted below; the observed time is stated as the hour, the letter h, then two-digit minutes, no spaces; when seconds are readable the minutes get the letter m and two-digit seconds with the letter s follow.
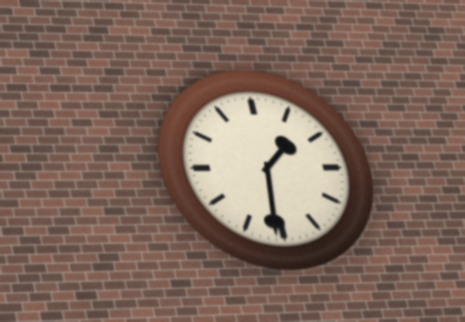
1h31
